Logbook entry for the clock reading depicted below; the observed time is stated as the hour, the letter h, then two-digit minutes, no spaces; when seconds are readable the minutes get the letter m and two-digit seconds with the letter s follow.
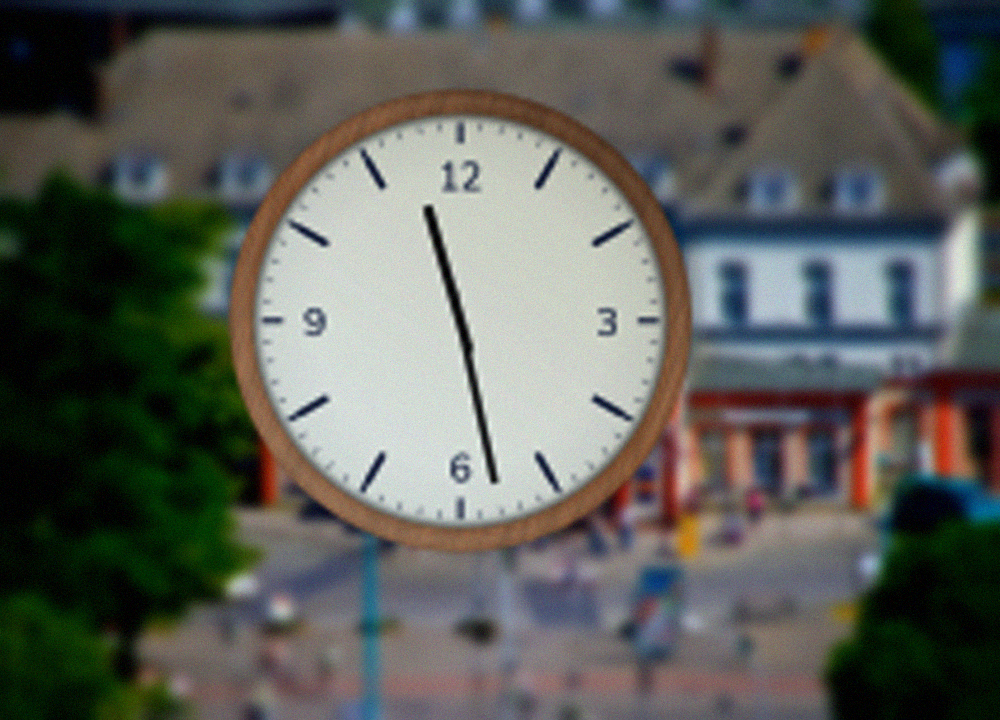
11h28
